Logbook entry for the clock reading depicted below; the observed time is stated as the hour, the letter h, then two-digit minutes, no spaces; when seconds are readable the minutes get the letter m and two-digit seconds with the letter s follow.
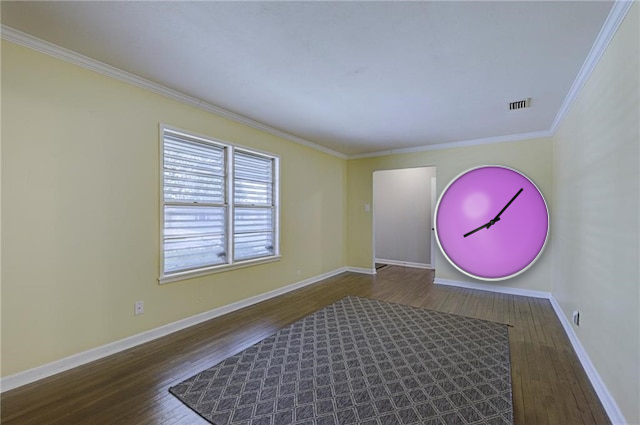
8h07
